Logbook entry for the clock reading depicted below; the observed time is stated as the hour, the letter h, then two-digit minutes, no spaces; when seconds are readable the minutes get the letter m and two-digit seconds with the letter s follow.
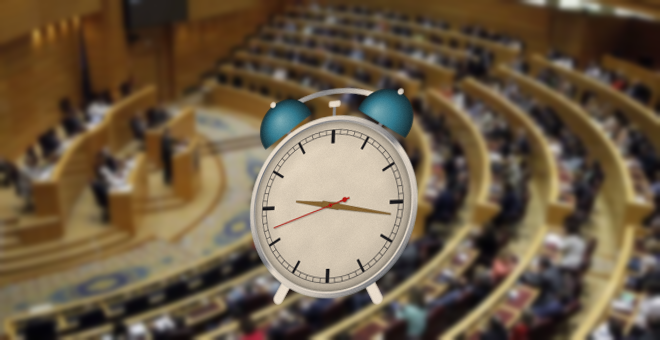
9h16m42s
